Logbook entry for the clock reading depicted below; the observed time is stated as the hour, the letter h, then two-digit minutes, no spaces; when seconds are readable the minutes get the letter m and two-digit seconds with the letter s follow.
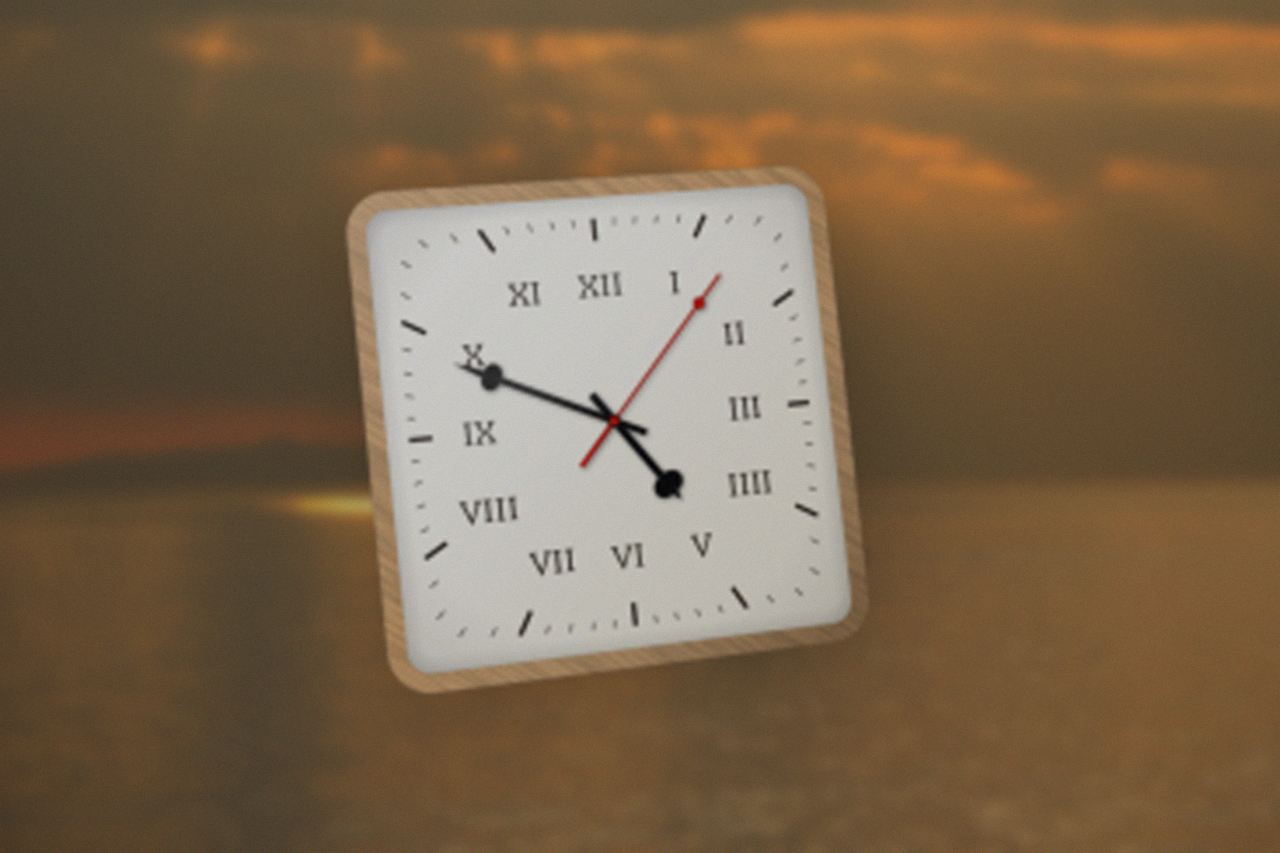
4h49m07s
